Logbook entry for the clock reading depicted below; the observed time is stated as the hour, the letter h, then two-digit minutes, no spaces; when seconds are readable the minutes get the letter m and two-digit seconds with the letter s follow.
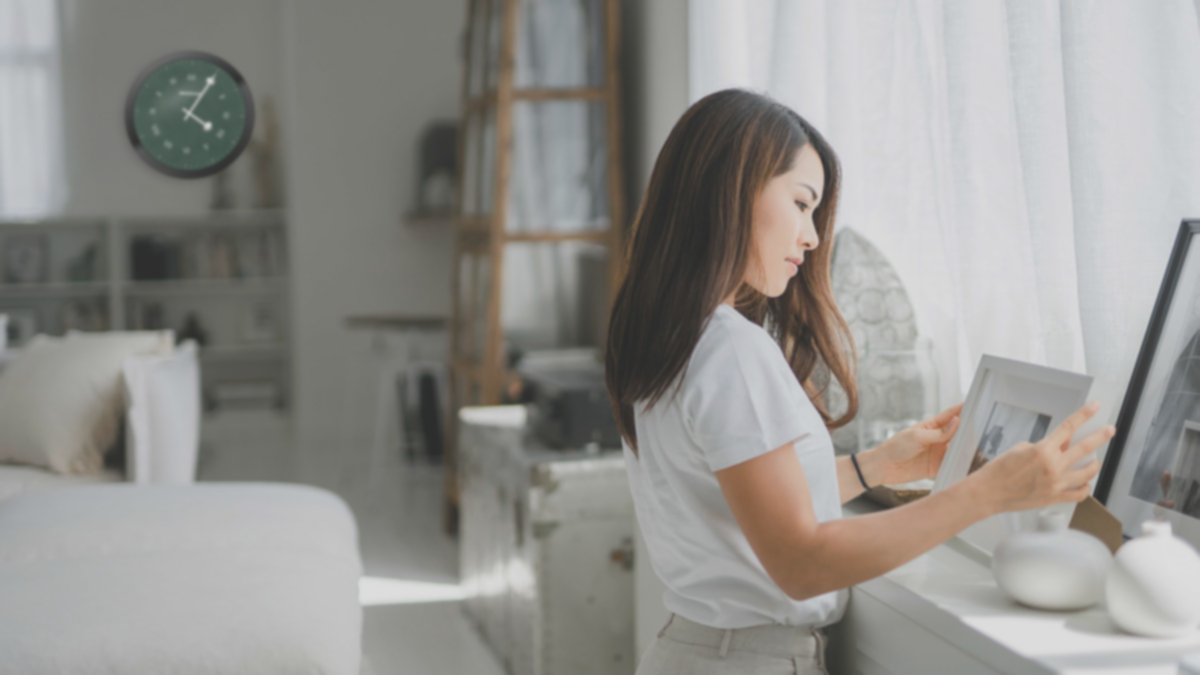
4h05
